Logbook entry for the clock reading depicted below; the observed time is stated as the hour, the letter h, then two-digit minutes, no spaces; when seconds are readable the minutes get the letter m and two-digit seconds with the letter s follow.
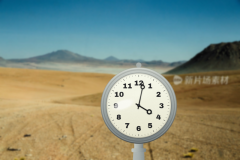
4h02
